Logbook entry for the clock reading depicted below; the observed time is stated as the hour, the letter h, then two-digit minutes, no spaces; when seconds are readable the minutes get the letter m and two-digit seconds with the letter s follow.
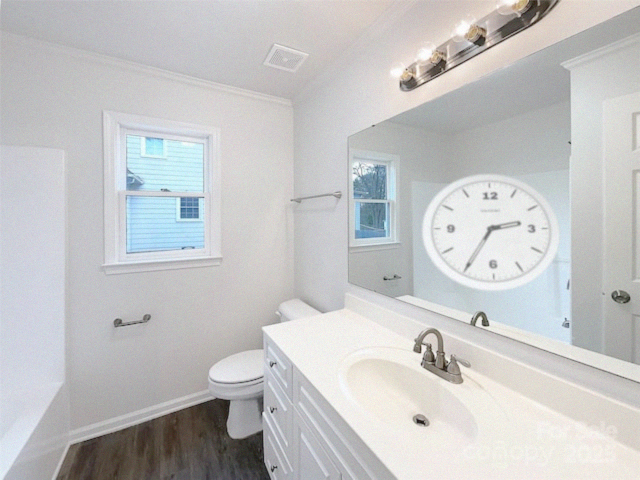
2h35
